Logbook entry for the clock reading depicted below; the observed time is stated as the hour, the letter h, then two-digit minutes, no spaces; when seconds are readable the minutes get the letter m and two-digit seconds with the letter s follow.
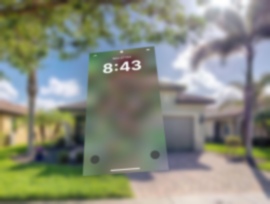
8h43
